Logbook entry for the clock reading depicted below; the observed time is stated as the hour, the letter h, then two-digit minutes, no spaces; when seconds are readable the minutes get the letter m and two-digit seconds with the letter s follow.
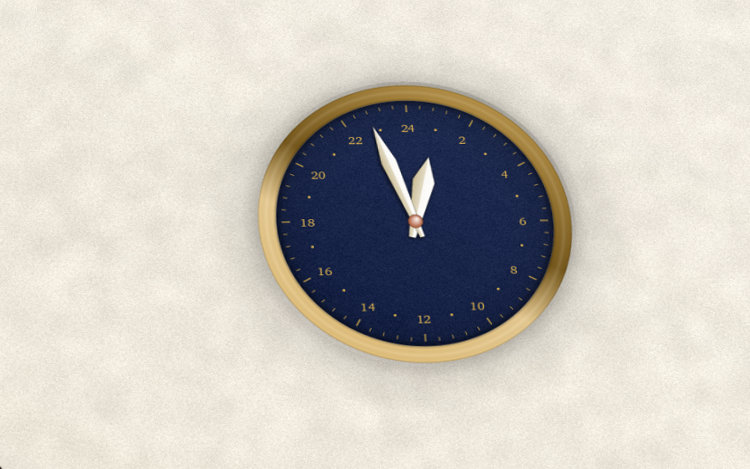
0h57
